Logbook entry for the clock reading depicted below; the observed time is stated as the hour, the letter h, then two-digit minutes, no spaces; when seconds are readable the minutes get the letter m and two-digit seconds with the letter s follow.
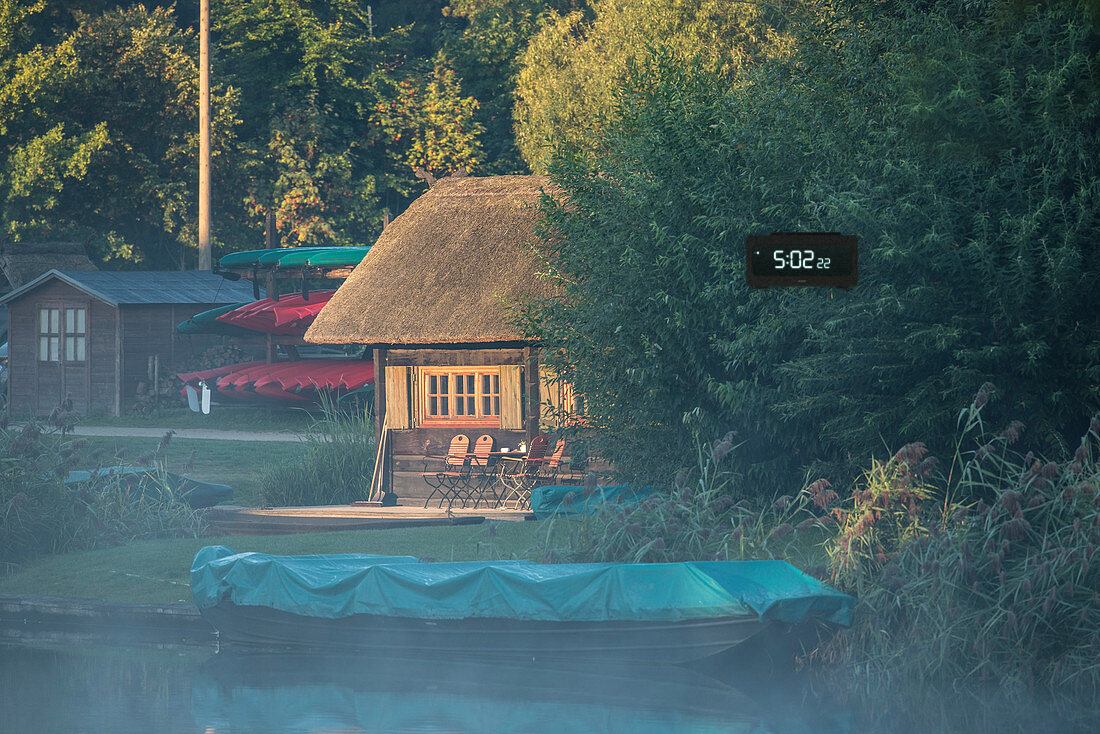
5h02m22s
